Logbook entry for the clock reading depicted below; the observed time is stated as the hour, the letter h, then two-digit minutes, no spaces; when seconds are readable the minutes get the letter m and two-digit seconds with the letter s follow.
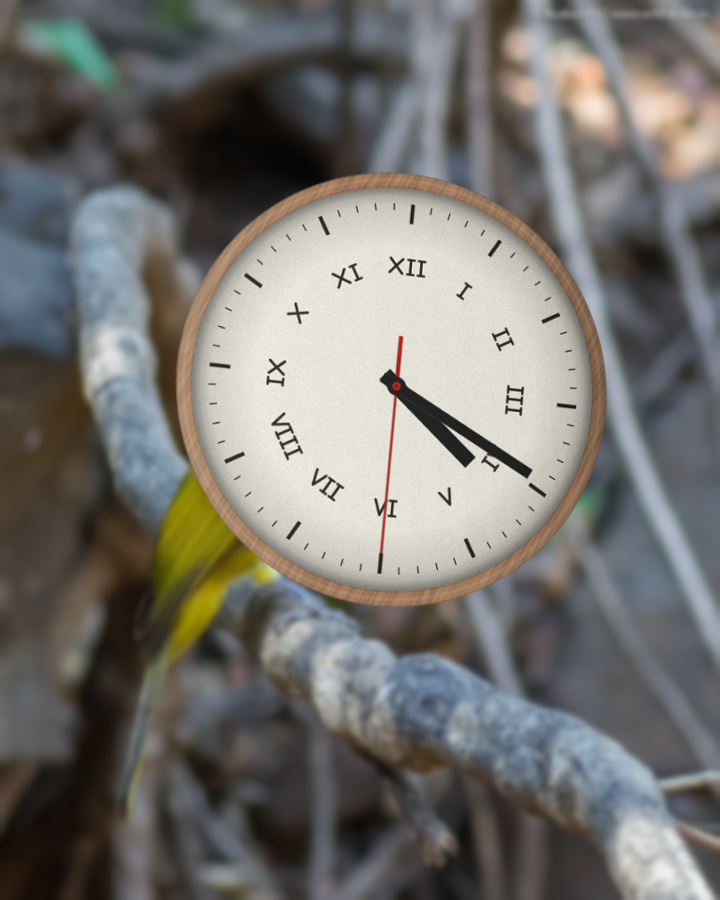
4h19m30s
